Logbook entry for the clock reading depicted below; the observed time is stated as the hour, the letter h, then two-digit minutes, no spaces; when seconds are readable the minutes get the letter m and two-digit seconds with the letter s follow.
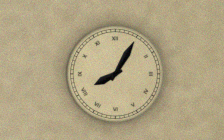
8h05
